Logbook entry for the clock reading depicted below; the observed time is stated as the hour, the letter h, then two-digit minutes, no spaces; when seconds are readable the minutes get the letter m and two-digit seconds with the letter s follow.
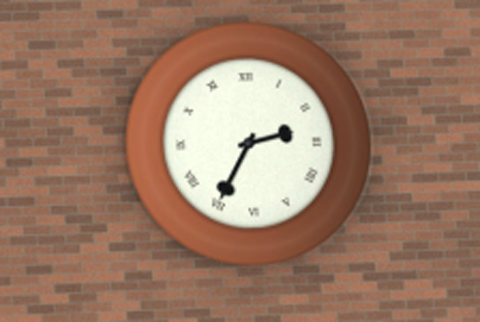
2h35
